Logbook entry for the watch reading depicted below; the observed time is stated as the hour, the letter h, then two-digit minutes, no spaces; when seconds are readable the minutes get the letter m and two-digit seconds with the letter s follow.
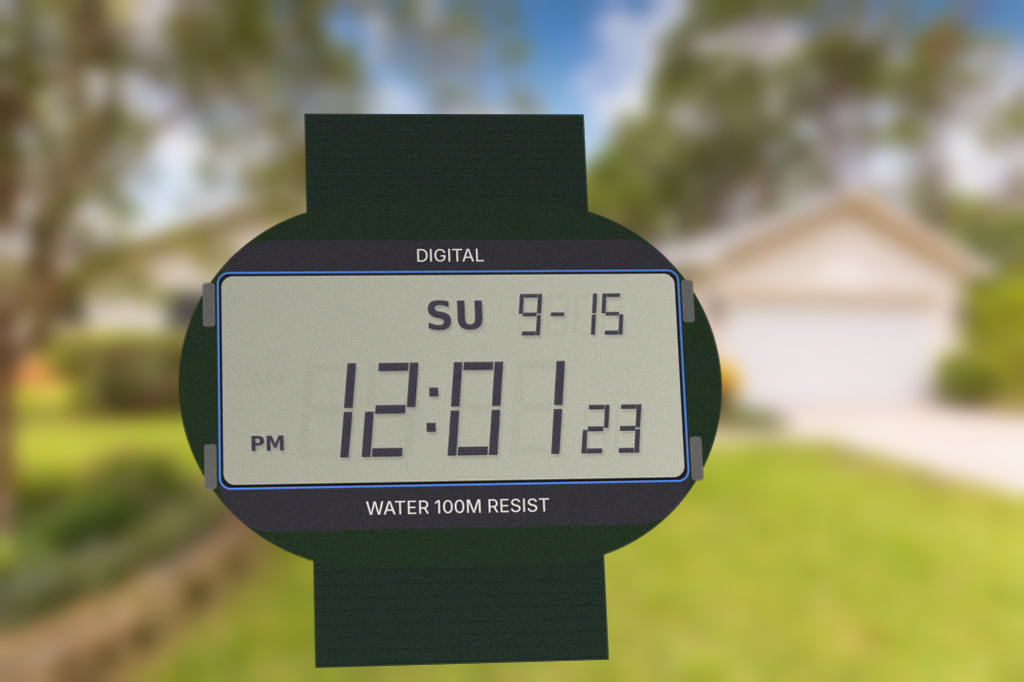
12h01m23s
